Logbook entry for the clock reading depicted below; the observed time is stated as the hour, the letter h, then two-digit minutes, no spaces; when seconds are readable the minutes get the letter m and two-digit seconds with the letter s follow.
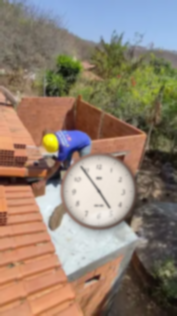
4h54
